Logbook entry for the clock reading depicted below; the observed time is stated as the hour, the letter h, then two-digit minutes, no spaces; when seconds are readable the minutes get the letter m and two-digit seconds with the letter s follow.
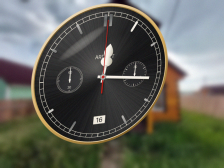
12h16
